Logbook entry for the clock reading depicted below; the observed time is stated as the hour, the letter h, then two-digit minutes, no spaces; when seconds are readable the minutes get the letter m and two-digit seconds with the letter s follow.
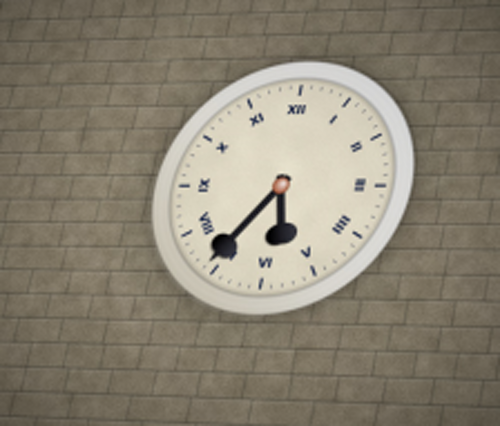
5h36
